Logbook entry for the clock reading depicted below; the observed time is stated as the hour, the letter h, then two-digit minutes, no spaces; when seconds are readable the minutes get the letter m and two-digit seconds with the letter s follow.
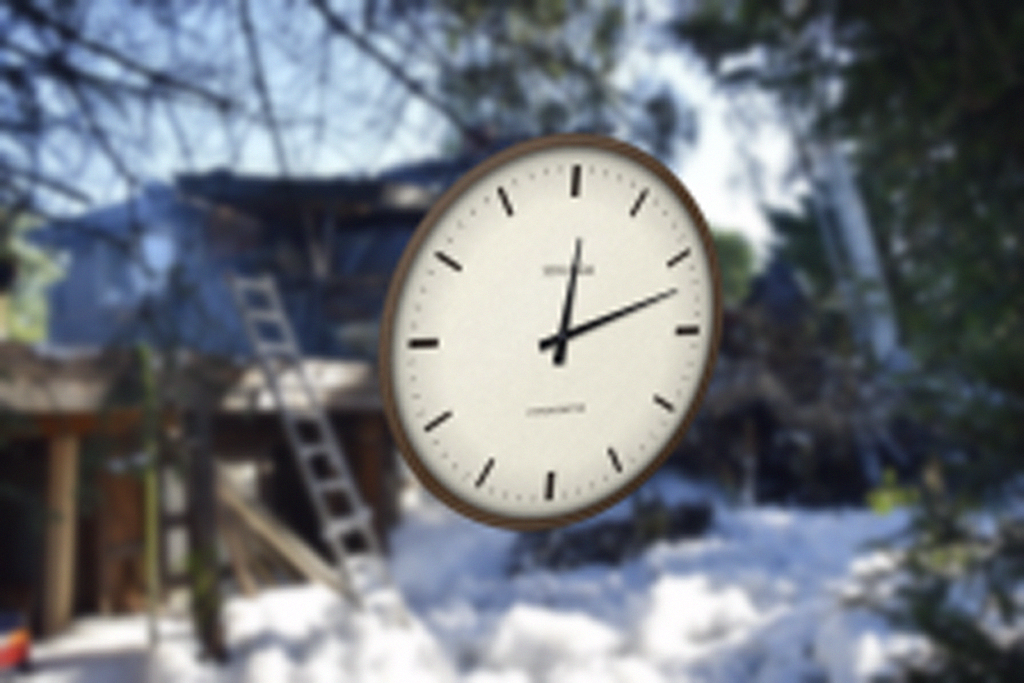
12h12
